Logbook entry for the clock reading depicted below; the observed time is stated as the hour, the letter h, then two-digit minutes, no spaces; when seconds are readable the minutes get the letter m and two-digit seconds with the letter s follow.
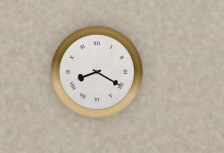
8h20
